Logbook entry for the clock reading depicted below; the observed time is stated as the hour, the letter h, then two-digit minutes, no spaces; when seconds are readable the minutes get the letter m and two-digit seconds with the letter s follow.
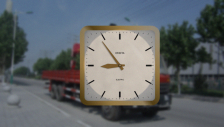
8h54
